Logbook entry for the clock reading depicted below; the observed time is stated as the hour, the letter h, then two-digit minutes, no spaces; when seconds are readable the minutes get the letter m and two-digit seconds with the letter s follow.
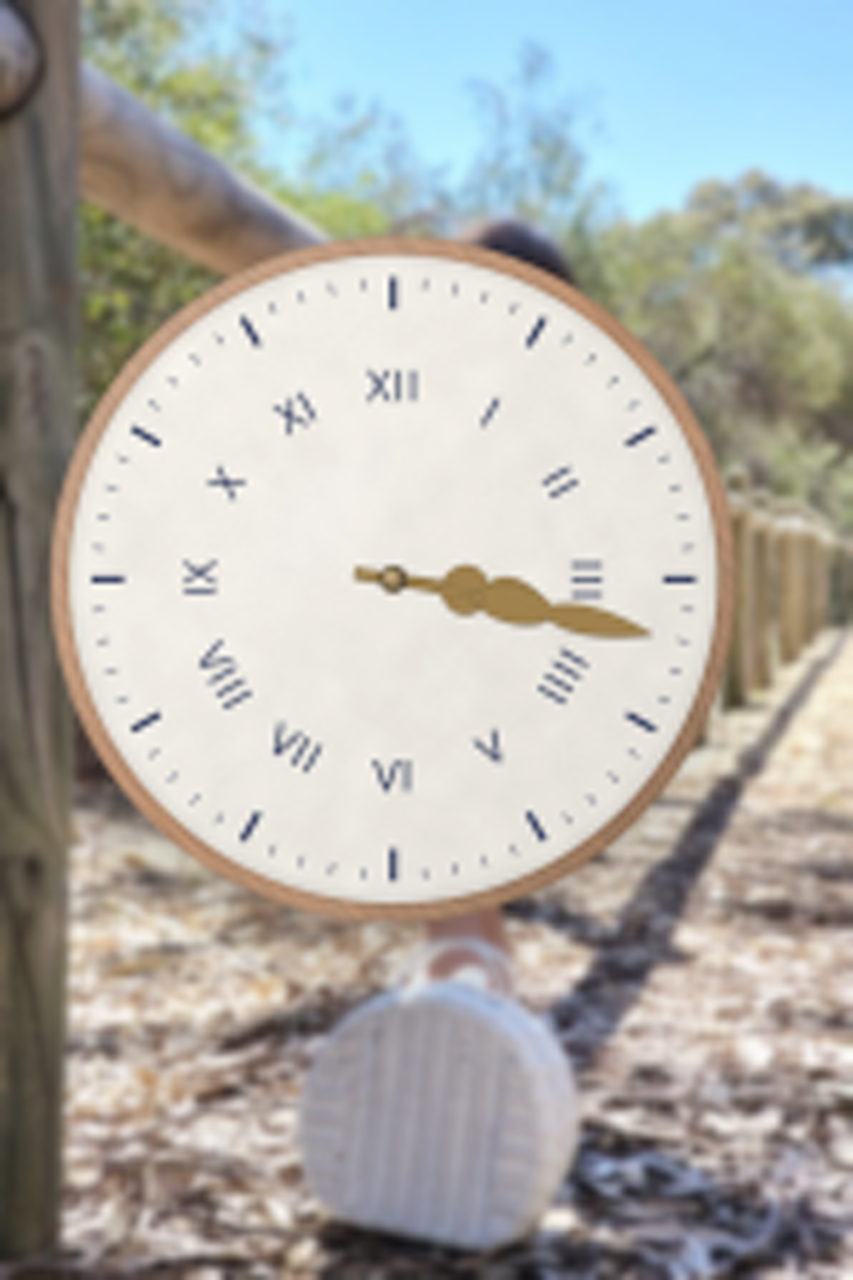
3h17
